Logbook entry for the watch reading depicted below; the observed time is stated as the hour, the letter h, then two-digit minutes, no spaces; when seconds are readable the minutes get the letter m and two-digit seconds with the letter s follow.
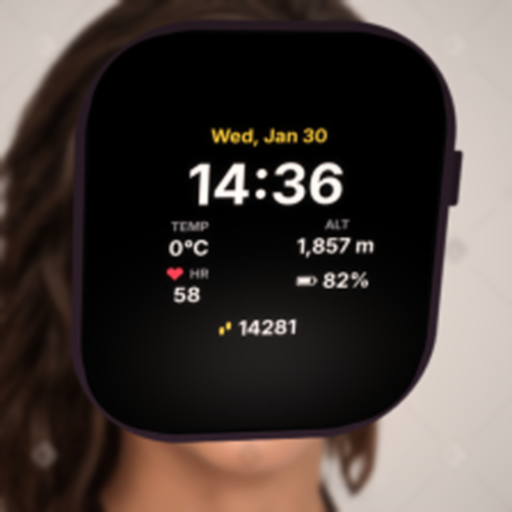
14h36
